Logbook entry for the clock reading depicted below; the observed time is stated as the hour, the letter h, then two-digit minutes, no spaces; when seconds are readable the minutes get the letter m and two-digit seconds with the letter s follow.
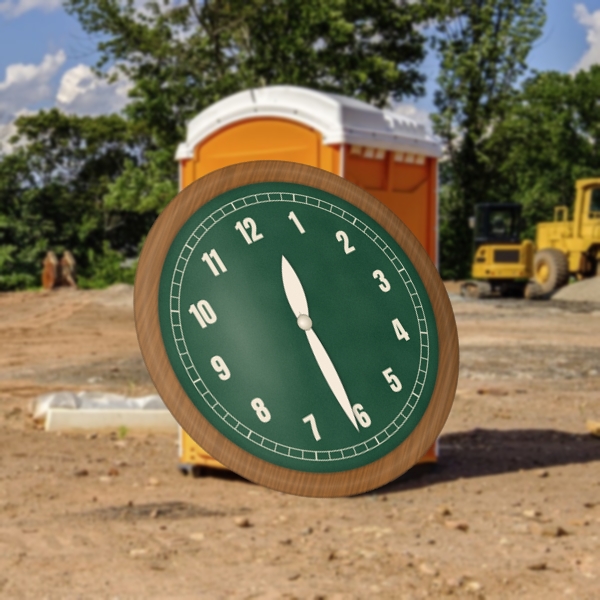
12h31
